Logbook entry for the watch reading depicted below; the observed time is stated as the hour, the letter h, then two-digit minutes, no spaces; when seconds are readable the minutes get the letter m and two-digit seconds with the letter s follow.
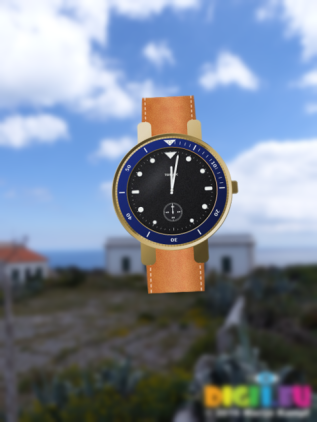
12h02
